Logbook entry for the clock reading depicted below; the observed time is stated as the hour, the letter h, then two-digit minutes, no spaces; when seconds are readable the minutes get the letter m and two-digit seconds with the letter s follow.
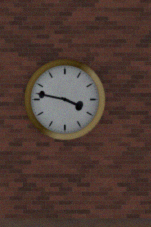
3h47
